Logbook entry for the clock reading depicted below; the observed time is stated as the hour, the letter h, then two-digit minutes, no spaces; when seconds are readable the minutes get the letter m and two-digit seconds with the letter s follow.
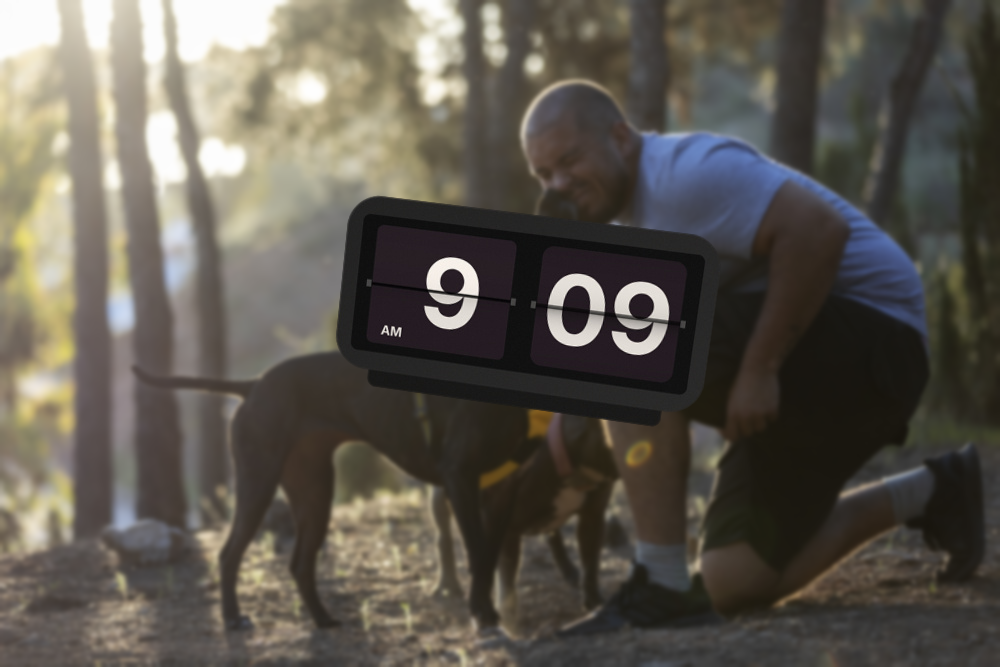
9h09
